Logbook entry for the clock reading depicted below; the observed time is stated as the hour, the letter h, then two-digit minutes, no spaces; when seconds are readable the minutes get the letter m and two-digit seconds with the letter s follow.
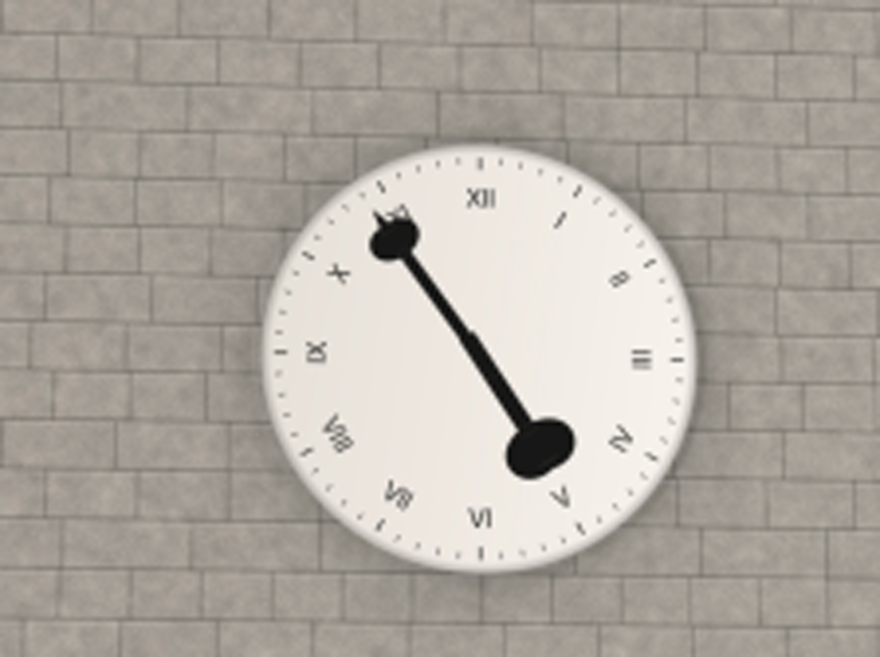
4h54
